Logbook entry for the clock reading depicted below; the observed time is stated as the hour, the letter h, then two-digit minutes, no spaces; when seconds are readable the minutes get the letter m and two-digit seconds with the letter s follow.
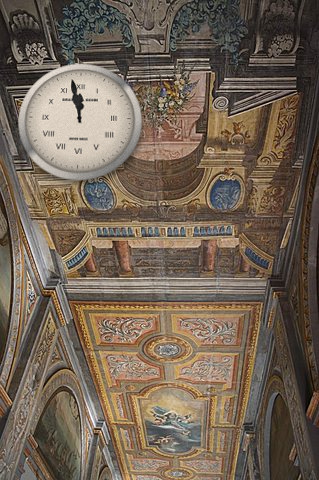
11h58
